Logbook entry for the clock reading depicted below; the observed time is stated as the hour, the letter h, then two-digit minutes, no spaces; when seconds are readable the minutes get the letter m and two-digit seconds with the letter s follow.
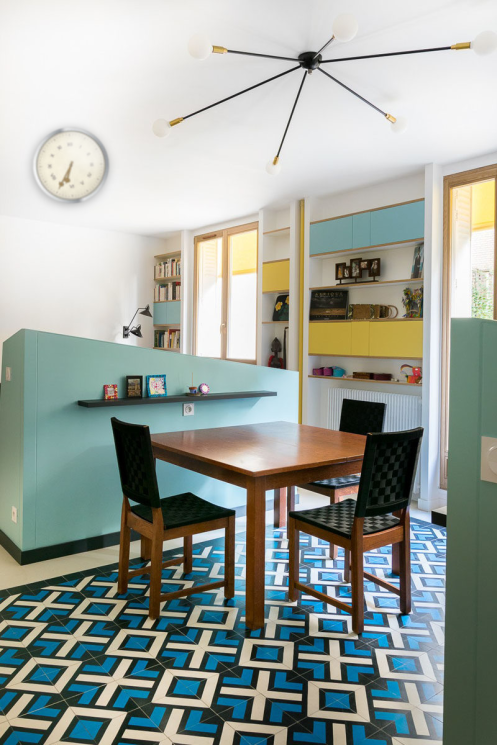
6h35
